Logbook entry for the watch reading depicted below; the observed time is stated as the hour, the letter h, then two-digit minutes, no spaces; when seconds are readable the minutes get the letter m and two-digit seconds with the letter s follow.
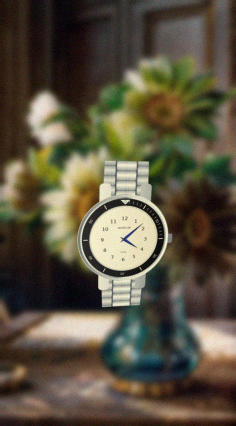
4h08
